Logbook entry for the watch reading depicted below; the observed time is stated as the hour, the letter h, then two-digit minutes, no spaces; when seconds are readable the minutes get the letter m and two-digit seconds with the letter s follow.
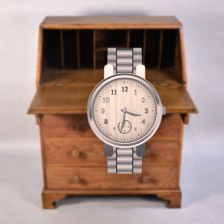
3h32
